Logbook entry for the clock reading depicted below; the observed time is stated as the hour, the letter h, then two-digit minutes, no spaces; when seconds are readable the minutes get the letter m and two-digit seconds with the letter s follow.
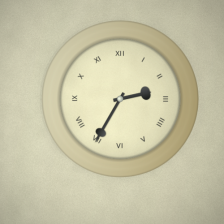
2h35
